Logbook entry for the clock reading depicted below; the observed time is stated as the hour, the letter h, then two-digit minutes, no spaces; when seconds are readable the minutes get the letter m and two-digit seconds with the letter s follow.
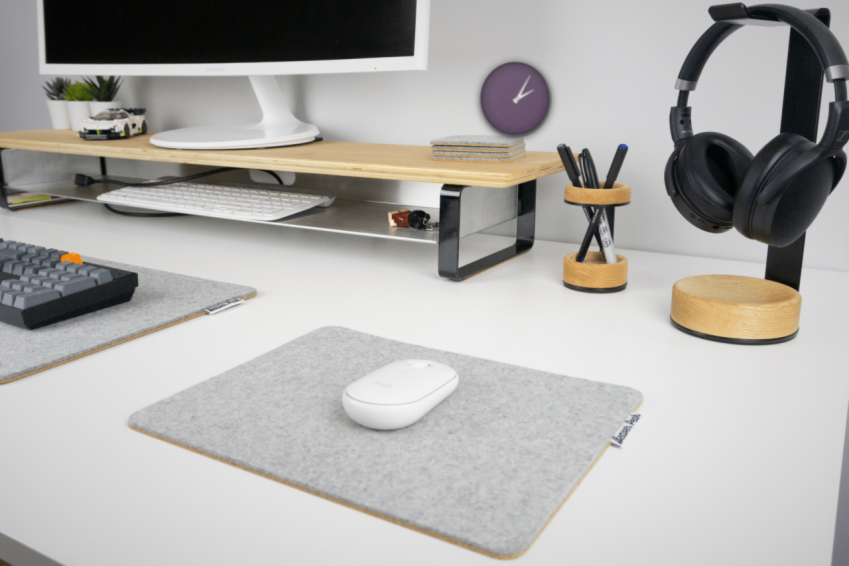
2h05
